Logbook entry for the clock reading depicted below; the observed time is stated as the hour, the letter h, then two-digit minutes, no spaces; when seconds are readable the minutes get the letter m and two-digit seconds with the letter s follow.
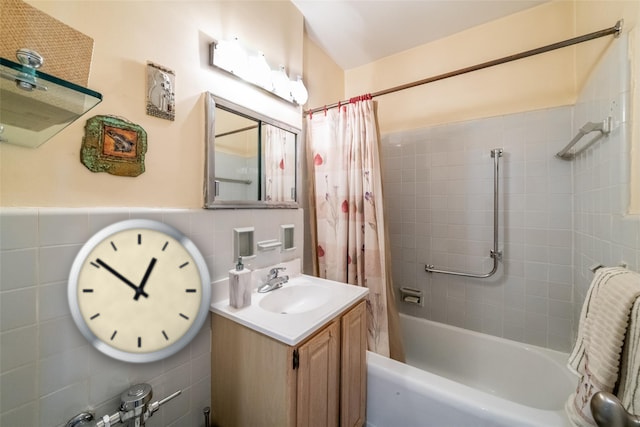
12h51
